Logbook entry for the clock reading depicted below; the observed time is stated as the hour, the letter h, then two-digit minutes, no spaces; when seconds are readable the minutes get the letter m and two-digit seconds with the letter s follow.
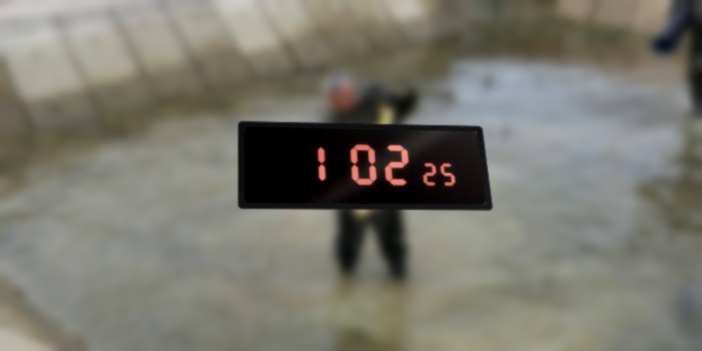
1h02m25s
